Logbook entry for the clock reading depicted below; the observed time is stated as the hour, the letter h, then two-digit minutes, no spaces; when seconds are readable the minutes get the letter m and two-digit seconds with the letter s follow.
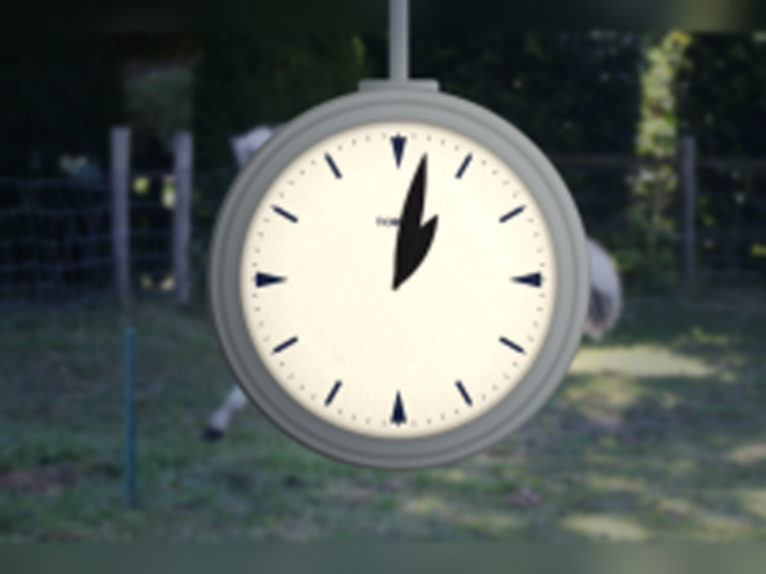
1h02
